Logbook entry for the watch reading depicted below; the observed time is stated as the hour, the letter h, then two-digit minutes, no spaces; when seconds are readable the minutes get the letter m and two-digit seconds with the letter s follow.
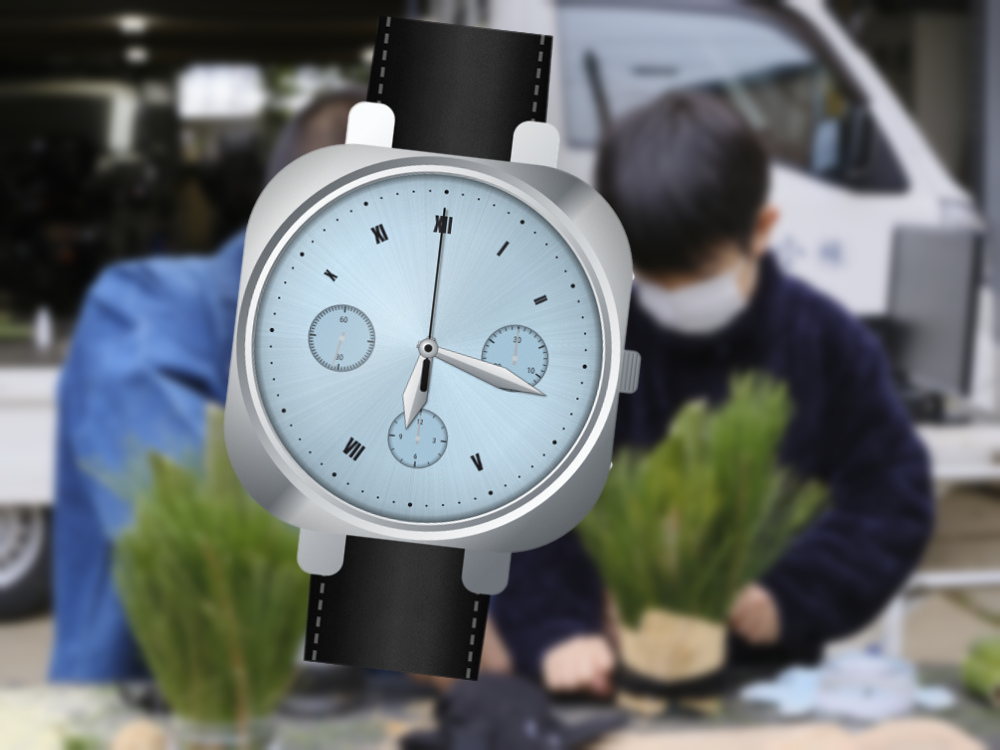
6h17m32s
